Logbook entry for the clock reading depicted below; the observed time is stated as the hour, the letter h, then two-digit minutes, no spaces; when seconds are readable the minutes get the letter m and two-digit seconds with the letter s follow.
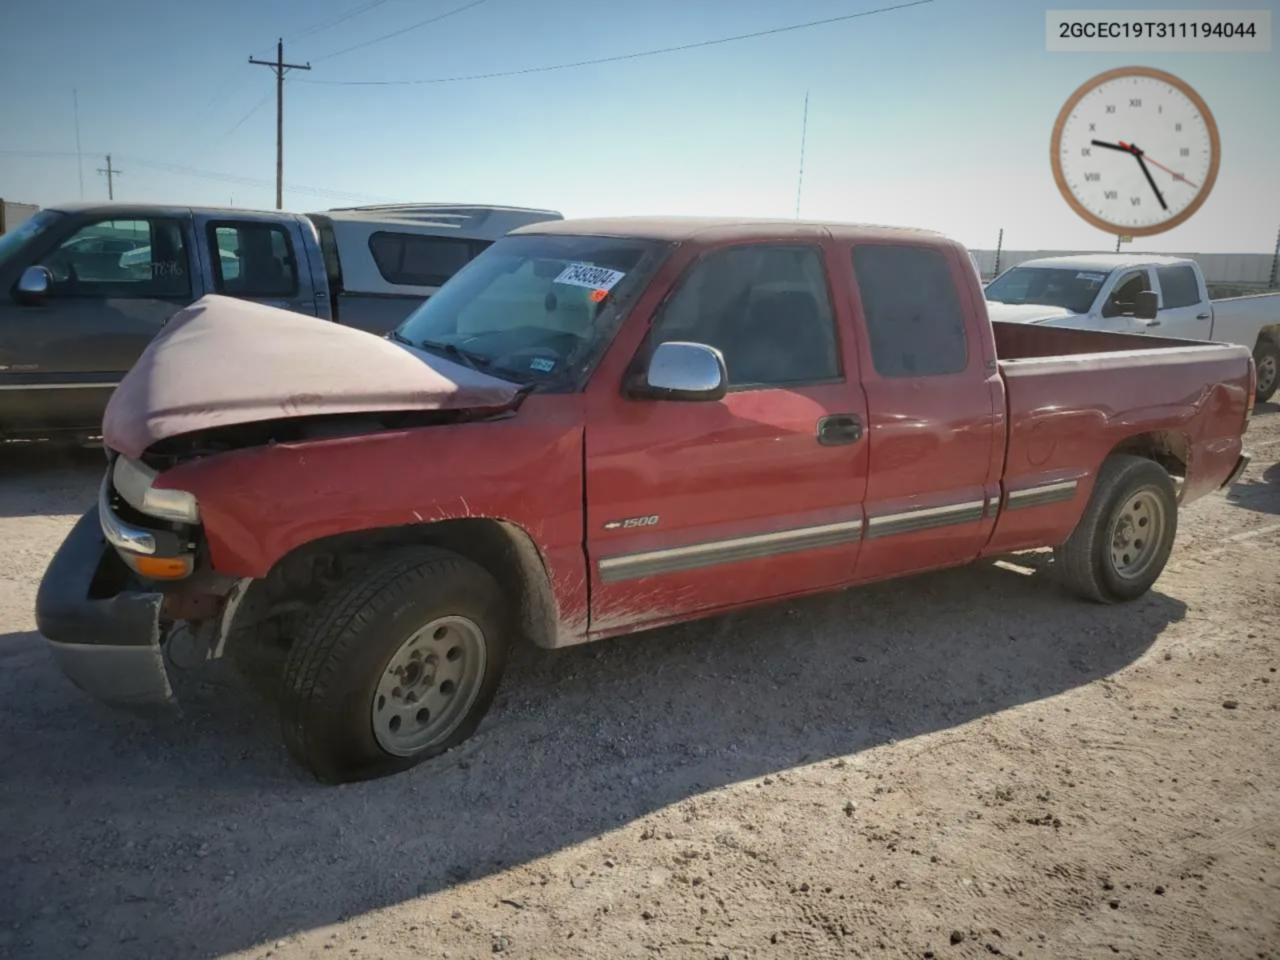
9h25m20s
